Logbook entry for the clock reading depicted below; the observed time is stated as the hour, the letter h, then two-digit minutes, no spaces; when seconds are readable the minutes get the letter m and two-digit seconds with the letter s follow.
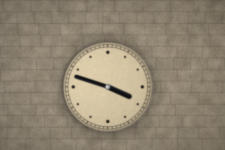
3h48
